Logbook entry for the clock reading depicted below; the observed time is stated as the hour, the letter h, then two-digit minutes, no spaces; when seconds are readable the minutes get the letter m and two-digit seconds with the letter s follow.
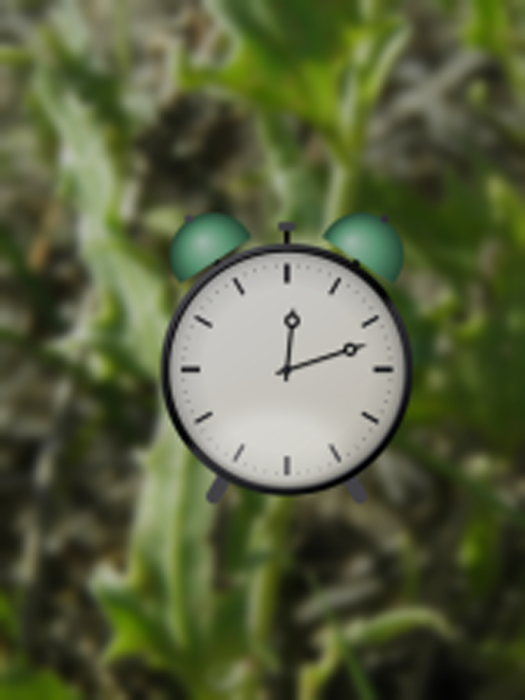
12h12
